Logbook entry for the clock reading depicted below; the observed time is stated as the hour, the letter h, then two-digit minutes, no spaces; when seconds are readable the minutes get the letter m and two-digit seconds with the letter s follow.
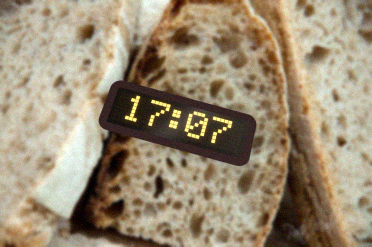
17h07
